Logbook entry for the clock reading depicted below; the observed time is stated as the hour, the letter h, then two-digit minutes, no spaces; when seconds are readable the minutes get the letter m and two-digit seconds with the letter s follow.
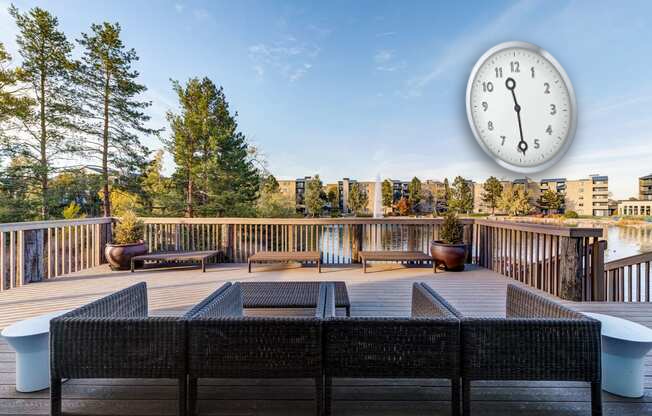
11h29
